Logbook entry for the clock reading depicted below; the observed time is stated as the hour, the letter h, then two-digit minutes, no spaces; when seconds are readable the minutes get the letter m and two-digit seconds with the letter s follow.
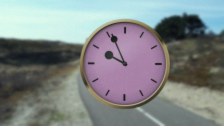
9h56
